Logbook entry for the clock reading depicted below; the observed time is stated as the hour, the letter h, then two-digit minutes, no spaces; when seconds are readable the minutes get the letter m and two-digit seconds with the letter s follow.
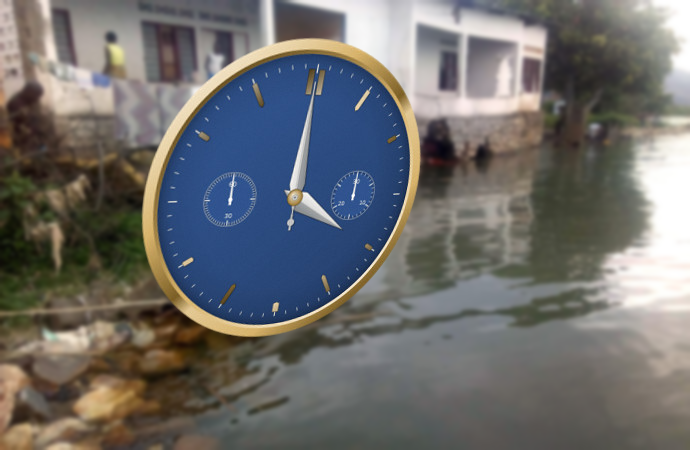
4h00
